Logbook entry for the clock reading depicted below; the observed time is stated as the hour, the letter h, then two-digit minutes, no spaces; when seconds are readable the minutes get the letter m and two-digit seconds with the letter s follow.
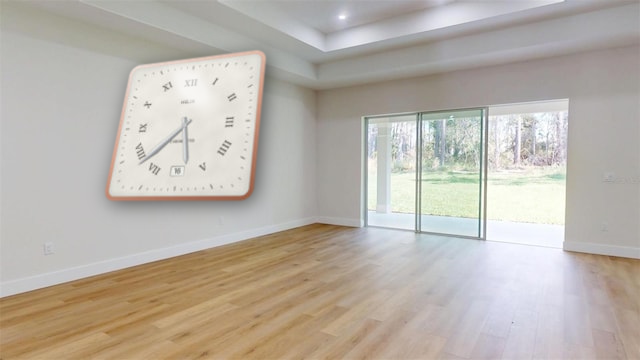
5h38
